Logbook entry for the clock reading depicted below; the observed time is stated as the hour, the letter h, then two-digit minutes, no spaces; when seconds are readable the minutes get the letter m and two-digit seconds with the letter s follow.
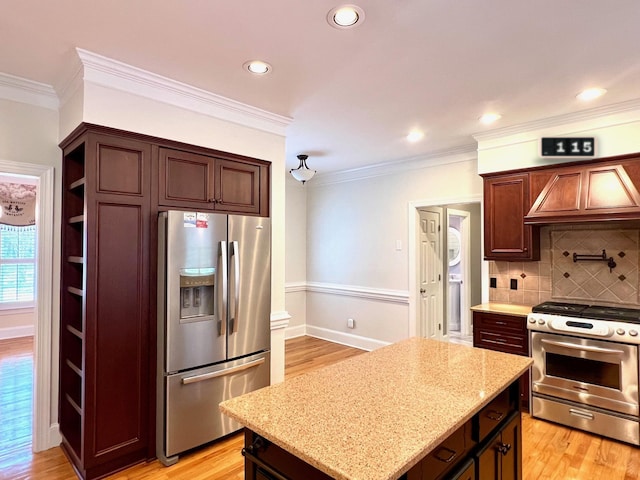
1h15
